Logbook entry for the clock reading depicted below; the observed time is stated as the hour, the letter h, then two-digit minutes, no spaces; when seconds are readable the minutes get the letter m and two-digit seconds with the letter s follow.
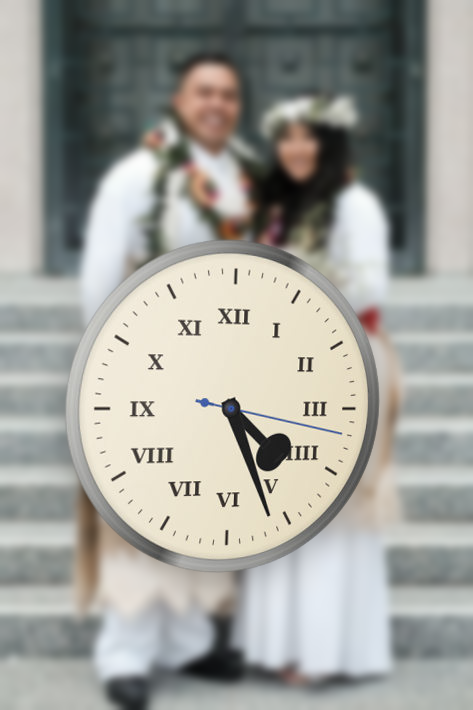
4h26m17s
